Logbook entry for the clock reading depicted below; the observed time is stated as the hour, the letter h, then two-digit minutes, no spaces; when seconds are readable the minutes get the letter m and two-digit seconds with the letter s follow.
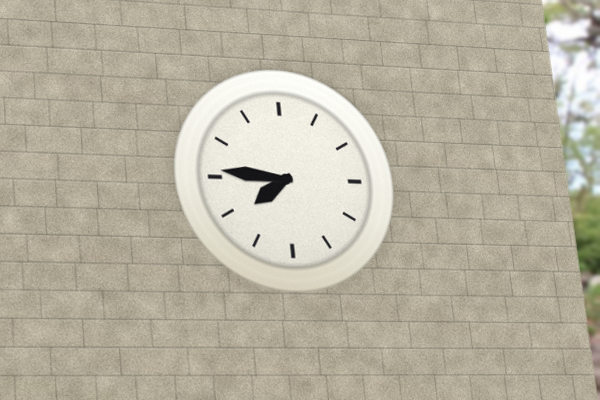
7h46
